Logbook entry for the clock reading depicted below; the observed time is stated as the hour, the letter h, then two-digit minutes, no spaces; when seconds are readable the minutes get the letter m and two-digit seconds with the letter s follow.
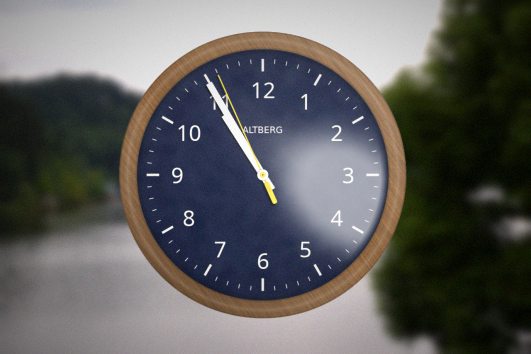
10h54m56s
